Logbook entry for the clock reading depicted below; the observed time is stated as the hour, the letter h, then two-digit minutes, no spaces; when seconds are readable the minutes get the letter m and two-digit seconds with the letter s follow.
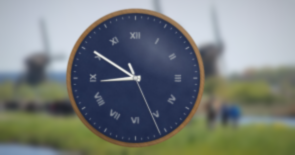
8h50m26s
